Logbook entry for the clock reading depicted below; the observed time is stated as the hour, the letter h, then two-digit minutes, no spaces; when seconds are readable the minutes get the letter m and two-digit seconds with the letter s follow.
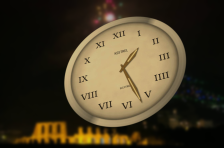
1h27
